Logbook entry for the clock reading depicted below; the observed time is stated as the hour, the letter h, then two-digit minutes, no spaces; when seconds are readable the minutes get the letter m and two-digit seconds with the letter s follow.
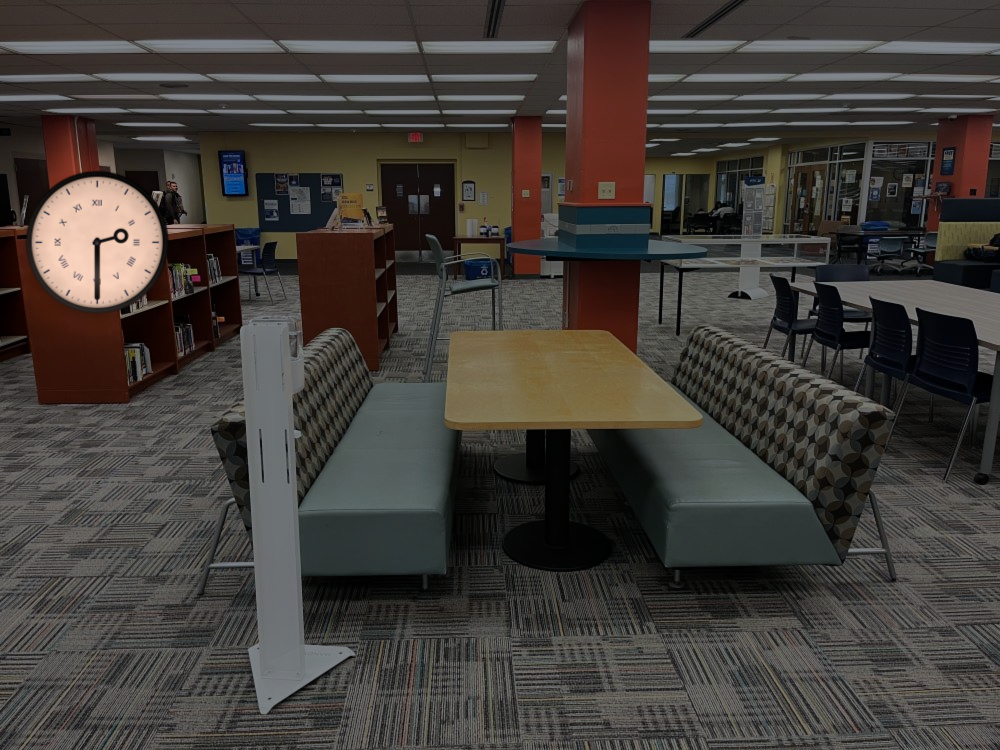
2h30
